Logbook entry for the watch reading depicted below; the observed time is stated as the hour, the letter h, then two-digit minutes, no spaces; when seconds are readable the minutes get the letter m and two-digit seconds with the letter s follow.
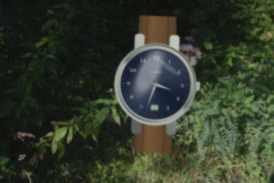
3h33
